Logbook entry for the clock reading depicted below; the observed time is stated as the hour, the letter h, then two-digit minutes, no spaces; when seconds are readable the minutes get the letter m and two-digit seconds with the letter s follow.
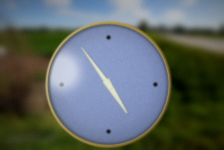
4h54
